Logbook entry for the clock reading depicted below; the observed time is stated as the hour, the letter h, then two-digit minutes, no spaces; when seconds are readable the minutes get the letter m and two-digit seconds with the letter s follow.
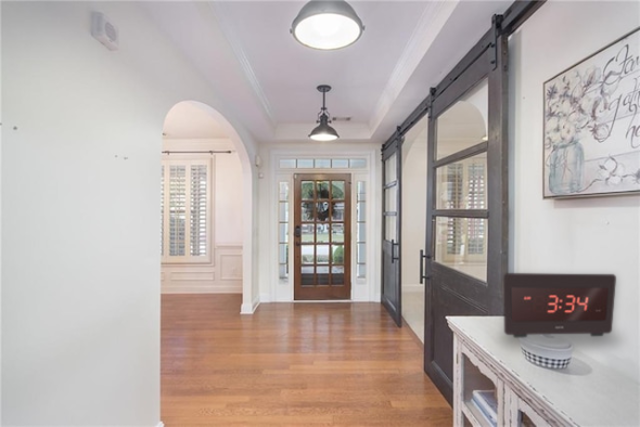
3h34
